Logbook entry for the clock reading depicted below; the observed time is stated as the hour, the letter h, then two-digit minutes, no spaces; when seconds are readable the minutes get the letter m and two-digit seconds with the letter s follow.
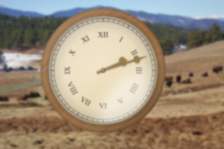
2h12
